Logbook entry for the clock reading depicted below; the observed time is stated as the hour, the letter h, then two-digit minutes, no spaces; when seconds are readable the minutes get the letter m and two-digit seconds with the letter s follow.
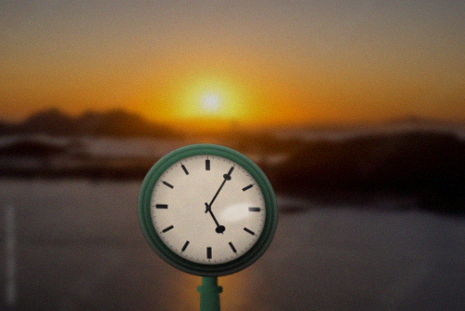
5h05
